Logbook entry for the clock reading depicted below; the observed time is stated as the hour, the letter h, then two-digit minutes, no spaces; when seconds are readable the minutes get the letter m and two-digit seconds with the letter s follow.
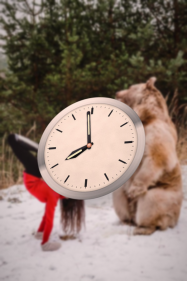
7h59
